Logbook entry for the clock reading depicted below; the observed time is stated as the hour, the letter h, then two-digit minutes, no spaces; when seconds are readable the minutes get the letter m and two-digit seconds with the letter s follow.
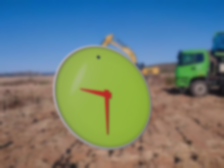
9h32
